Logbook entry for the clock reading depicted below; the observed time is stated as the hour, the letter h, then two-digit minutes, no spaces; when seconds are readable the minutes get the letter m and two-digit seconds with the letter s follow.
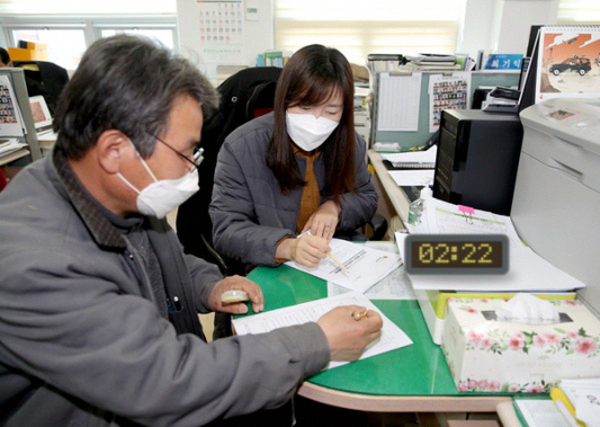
2h22
